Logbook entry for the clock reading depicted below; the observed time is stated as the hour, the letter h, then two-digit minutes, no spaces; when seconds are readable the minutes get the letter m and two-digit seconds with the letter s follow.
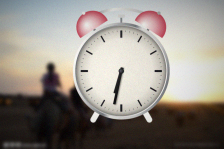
6h32
